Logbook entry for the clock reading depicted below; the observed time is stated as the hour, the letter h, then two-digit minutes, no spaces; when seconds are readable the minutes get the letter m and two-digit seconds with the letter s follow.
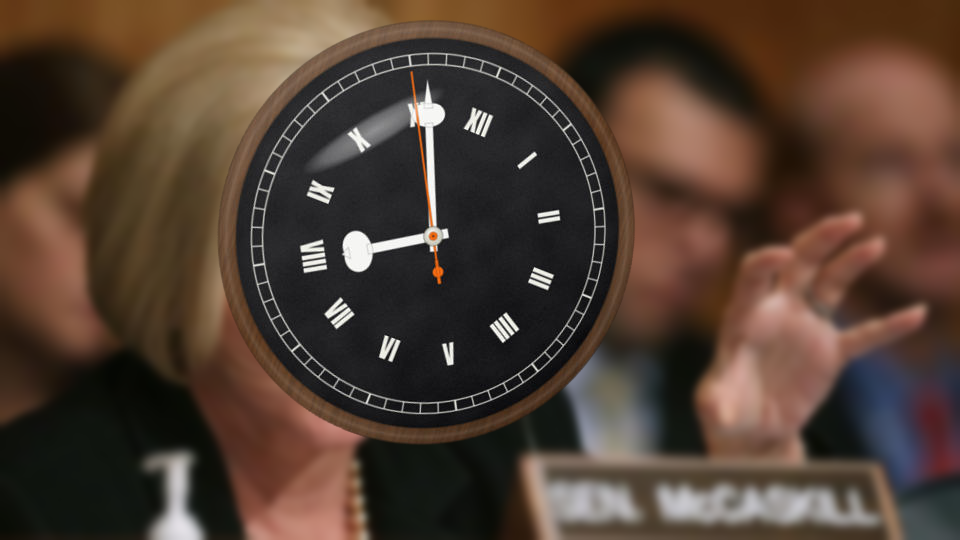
7h55m55s
